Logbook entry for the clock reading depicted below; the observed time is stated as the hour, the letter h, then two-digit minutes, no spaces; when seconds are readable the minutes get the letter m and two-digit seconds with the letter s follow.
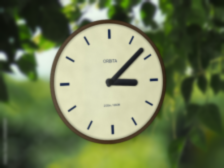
3h08
